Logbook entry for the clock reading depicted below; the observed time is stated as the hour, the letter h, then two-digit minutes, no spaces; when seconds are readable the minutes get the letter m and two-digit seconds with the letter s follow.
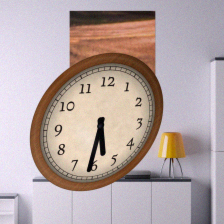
5h31
